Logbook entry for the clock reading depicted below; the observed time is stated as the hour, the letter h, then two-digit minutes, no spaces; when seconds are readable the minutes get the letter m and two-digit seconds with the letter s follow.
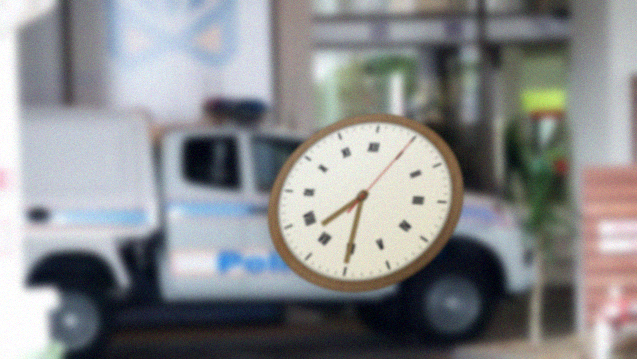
7h30m05s
